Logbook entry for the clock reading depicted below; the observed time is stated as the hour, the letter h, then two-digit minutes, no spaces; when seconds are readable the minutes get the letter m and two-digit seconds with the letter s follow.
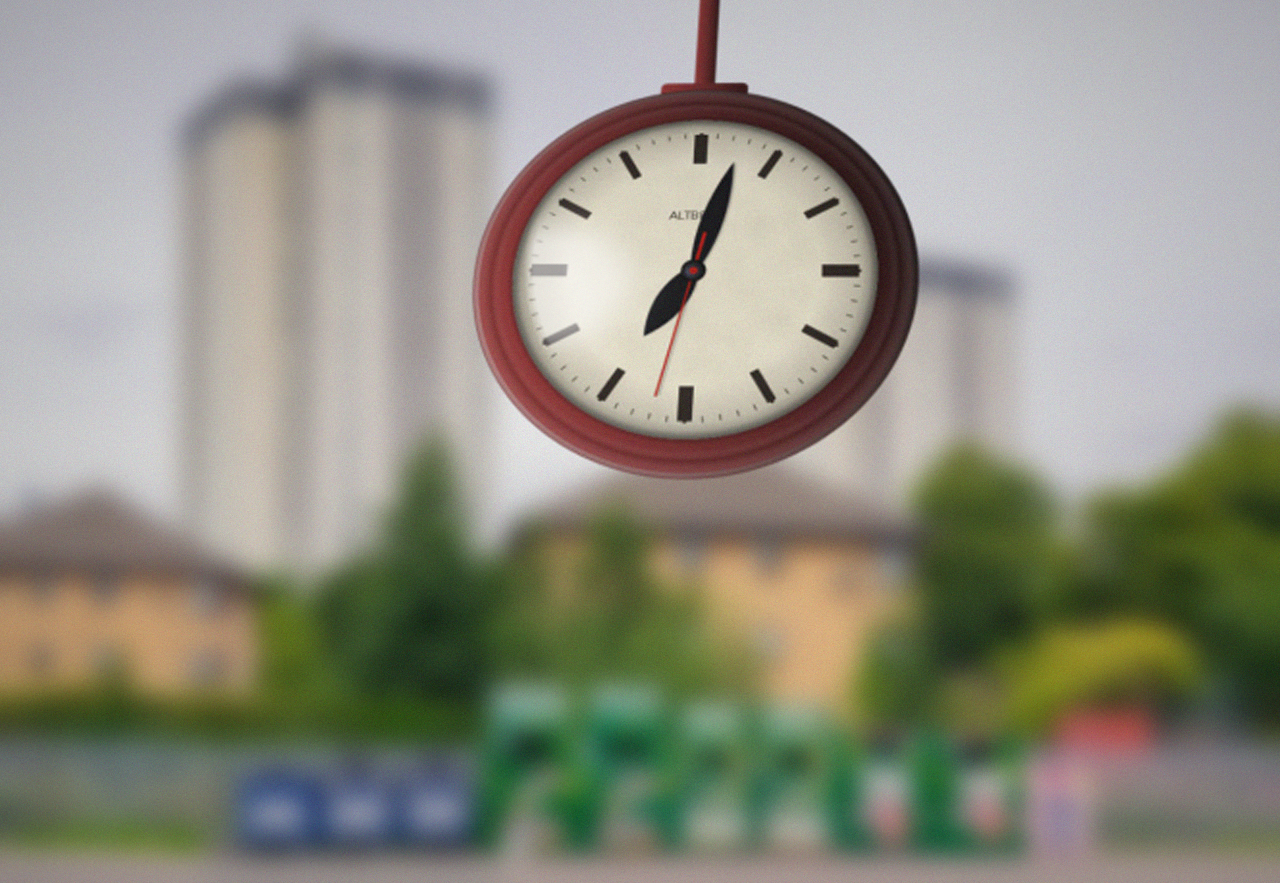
7h02m32s
